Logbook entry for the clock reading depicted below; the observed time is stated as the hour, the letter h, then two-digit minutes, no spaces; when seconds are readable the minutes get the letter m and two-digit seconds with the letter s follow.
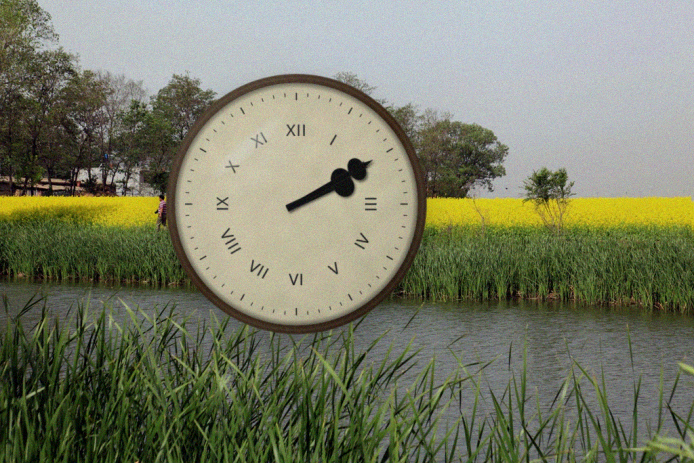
2h10
